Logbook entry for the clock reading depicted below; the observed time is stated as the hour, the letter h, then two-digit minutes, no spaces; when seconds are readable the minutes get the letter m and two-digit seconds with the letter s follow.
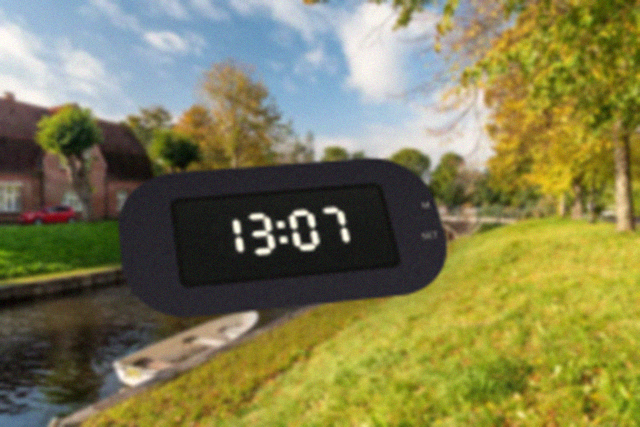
13h07
